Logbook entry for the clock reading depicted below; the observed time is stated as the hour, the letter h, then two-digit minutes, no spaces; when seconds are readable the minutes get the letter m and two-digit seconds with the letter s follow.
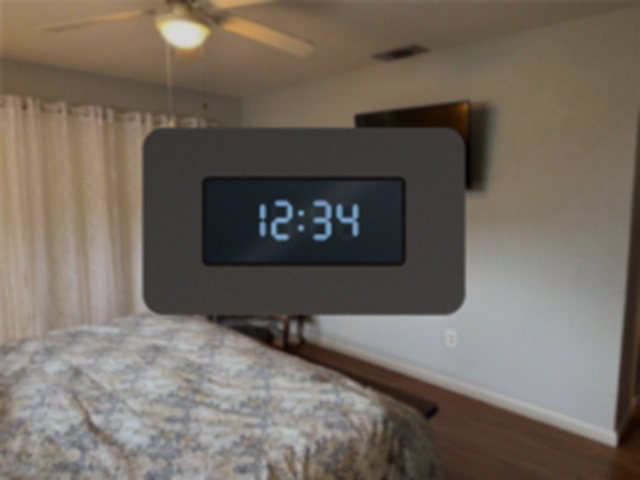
12h34
